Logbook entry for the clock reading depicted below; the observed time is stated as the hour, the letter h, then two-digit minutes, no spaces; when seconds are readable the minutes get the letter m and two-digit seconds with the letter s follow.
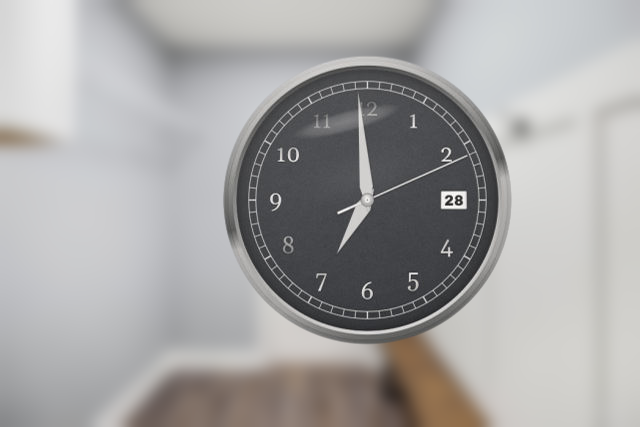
6h59m11s
